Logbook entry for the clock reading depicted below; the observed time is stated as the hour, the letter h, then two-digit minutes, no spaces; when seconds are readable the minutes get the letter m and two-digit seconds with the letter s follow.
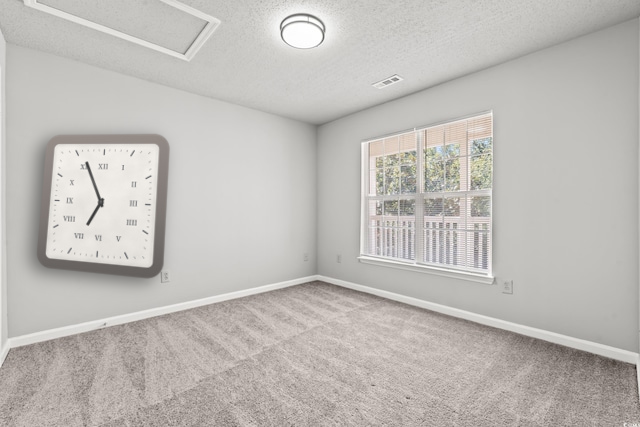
6h56
